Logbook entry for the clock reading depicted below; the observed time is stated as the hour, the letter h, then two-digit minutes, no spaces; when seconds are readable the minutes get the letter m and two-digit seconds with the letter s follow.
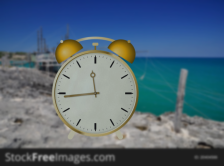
11h44
